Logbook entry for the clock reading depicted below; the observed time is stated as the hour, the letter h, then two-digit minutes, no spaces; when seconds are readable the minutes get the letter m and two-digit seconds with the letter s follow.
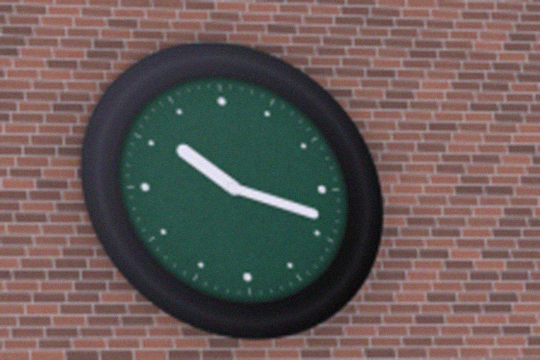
10h18
